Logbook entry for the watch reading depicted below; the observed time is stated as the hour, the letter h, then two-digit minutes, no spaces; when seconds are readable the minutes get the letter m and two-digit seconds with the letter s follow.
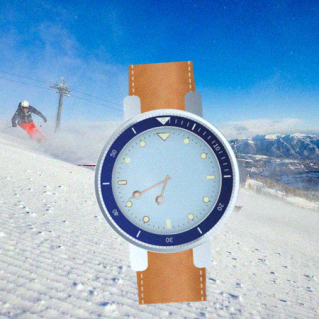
6h41
